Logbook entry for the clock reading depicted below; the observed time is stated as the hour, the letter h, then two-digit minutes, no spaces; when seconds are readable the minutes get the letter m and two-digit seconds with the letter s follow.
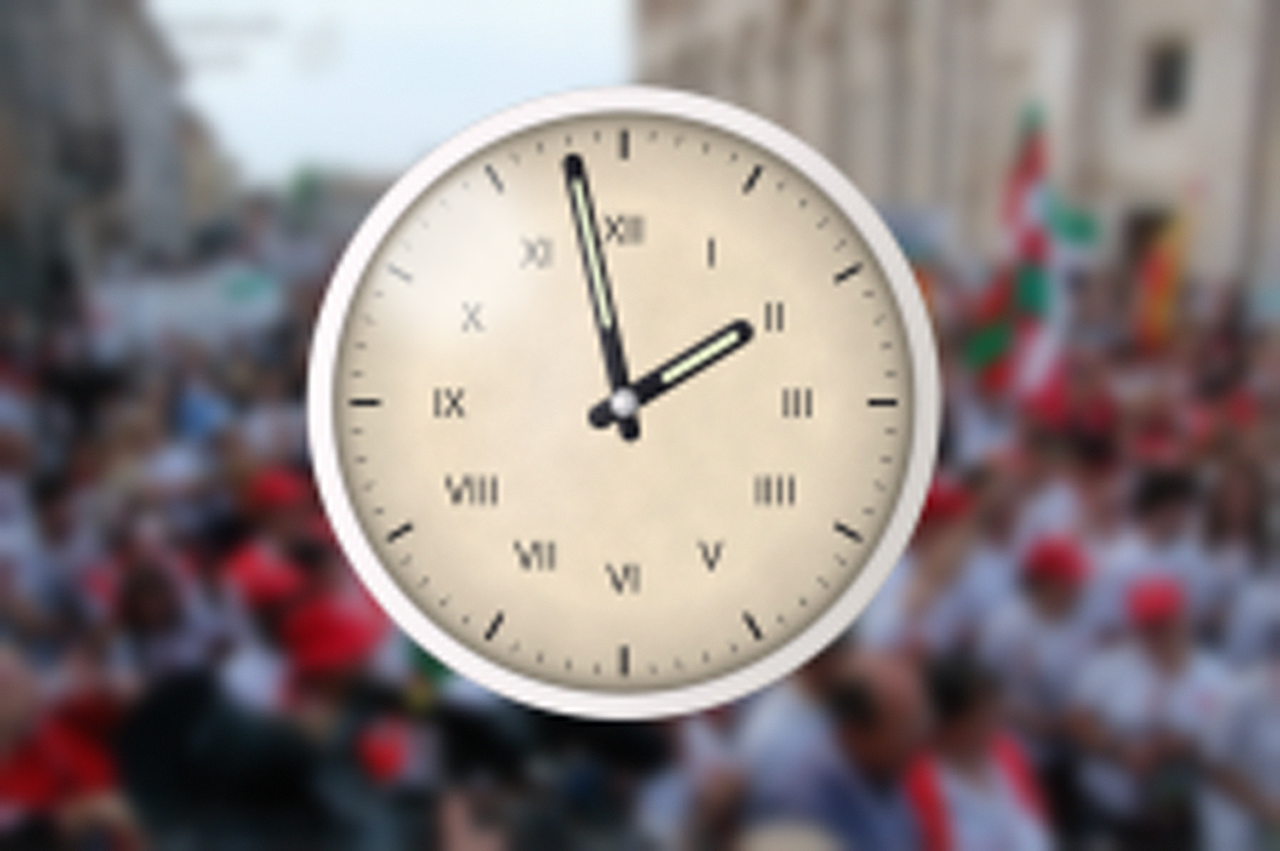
1h58
